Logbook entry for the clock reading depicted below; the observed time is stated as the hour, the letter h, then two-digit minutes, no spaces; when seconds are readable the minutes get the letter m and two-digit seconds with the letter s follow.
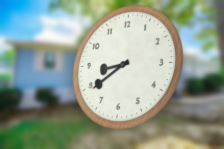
8h39
